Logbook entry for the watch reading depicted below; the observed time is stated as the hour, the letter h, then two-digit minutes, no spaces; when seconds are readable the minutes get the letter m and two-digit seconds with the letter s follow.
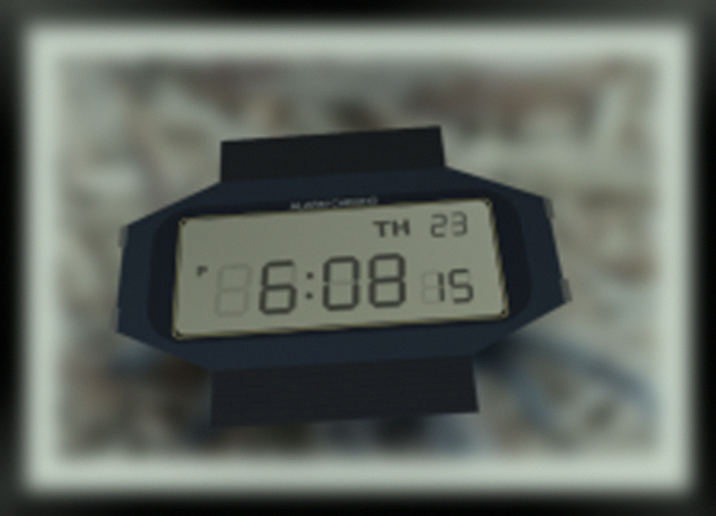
6h08m15s
